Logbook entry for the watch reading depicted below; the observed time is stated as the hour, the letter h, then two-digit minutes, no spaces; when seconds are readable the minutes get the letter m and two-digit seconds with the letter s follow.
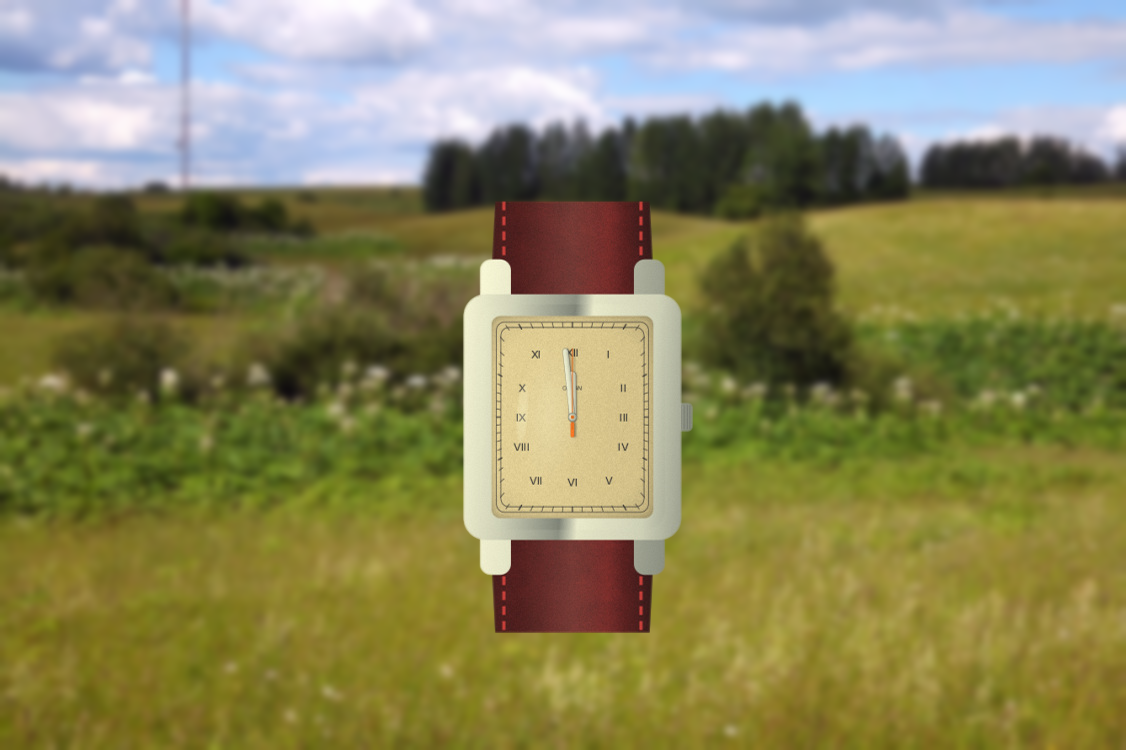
11h59m00s
